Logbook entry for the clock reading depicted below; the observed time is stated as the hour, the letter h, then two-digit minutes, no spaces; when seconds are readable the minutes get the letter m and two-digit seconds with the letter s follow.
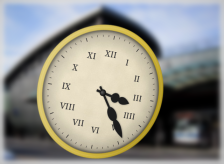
3h24
